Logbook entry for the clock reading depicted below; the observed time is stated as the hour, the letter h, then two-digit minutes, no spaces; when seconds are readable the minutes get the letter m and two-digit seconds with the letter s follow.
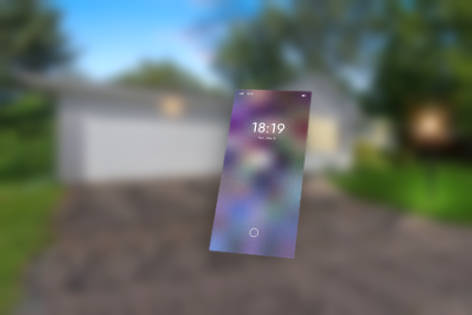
18h19
